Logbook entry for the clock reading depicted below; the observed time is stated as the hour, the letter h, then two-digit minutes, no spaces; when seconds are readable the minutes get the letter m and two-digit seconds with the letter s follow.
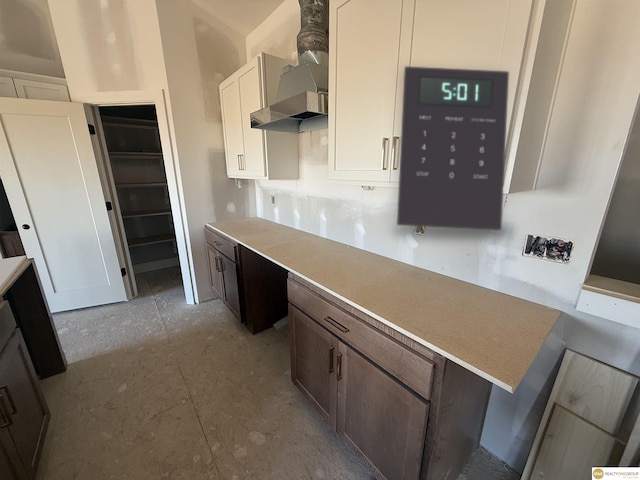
5h01
